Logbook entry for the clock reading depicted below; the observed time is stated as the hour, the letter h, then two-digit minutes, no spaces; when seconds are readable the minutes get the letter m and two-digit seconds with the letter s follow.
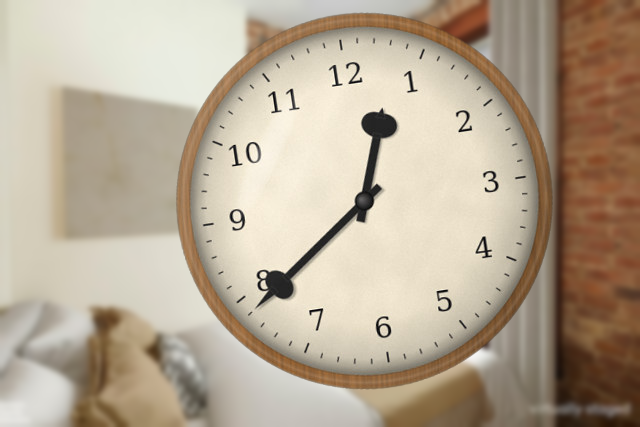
12h39
